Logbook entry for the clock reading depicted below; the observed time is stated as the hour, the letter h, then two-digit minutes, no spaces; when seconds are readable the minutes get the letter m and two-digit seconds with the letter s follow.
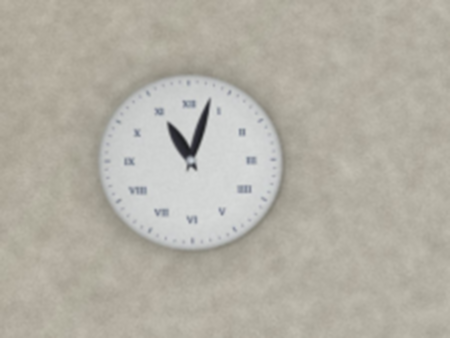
11h03
